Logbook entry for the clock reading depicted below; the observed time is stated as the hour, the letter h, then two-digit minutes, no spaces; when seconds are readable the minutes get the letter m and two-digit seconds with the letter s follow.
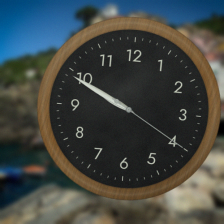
9h49m20s
